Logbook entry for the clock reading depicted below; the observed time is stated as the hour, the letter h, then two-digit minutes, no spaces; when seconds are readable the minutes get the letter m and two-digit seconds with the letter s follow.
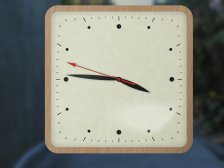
3h45m48s
